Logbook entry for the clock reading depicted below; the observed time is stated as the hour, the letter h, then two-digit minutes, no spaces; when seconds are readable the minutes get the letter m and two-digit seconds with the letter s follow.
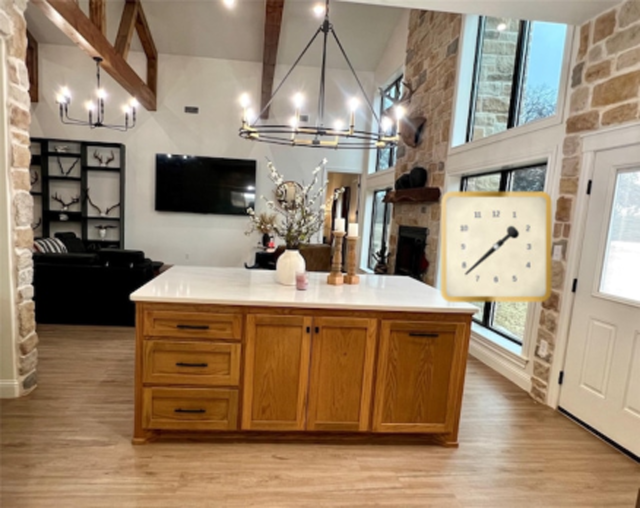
1h38
